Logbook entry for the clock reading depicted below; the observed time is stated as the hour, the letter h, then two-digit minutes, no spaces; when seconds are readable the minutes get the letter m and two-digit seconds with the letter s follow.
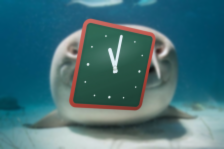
11h00
